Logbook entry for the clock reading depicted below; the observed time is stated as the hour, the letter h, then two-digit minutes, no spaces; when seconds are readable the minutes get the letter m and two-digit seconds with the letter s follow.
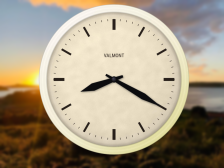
8h20
